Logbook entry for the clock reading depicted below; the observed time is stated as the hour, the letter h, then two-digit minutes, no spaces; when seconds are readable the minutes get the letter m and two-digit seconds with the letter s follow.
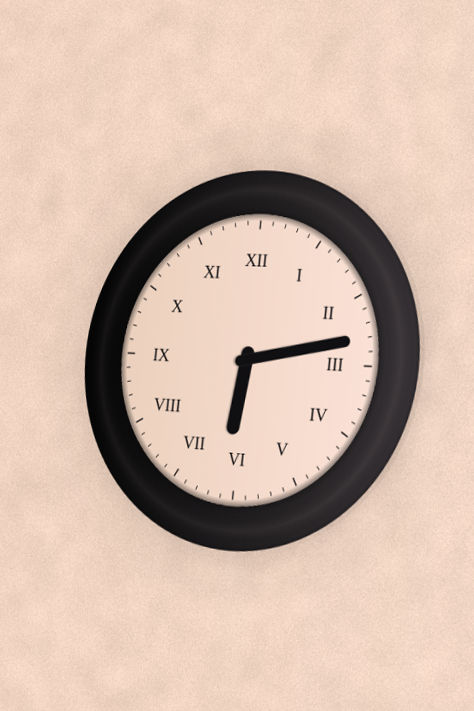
6h13
